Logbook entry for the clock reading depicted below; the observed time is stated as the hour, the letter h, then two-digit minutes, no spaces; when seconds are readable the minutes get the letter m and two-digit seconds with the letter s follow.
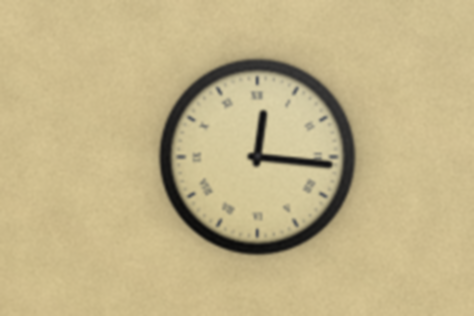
12h16
